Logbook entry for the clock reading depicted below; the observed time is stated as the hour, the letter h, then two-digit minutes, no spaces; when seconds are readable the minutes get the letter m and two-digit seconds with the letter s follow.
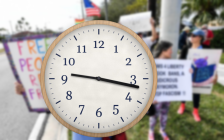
9h17
